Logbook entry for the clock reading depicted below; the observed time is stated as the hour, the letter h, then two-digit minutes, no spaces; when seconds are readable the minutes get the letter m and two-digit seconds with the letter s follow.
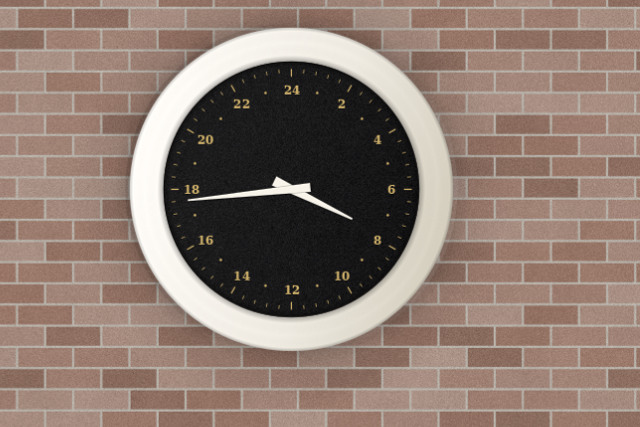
7h44
